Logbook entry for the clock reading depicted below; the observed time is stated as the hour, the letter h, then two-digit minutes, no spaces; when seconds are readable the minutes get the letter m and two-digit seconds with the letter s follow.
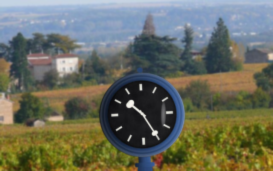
10h25
